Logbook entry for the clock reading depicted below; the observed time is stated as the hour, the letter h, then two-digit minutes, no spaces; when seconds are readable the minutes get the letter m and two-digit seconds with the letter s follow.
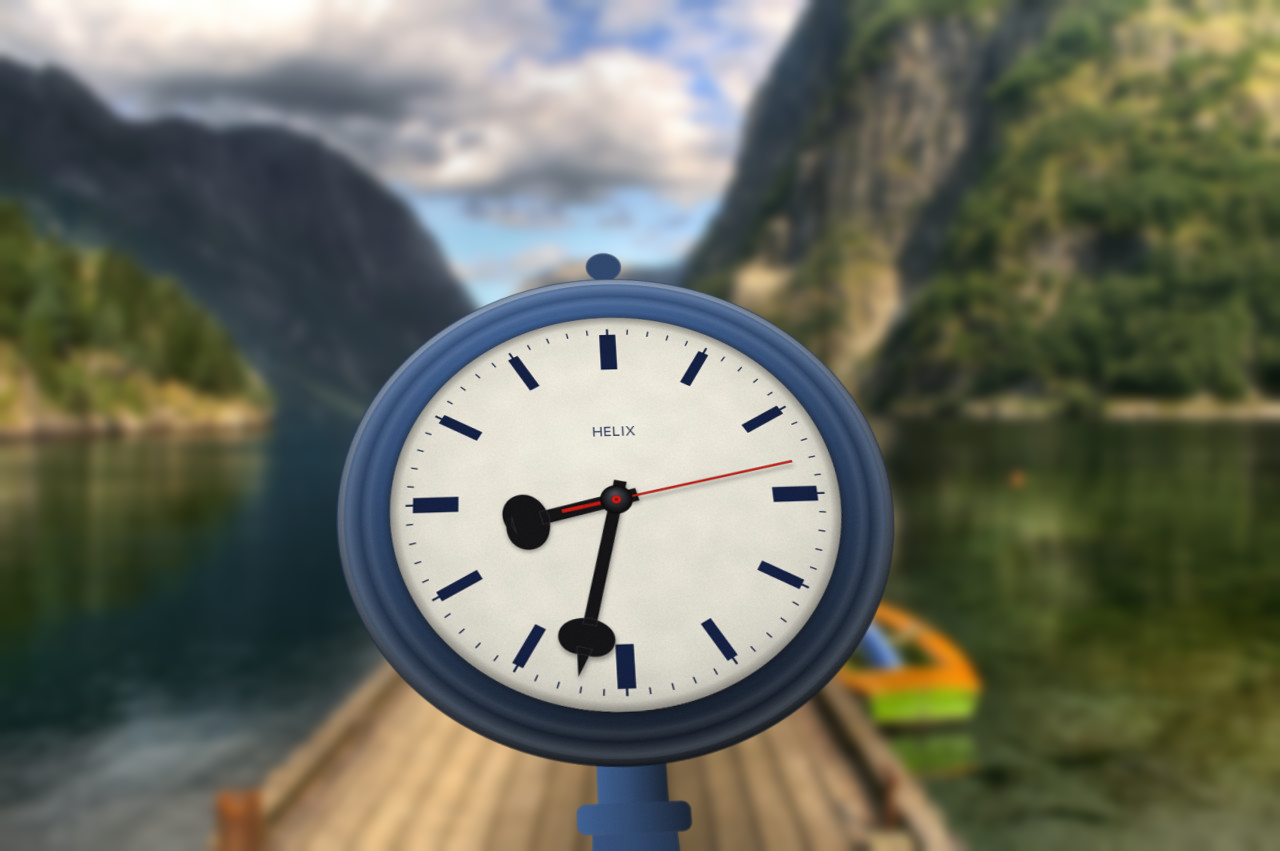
8h32m13s
